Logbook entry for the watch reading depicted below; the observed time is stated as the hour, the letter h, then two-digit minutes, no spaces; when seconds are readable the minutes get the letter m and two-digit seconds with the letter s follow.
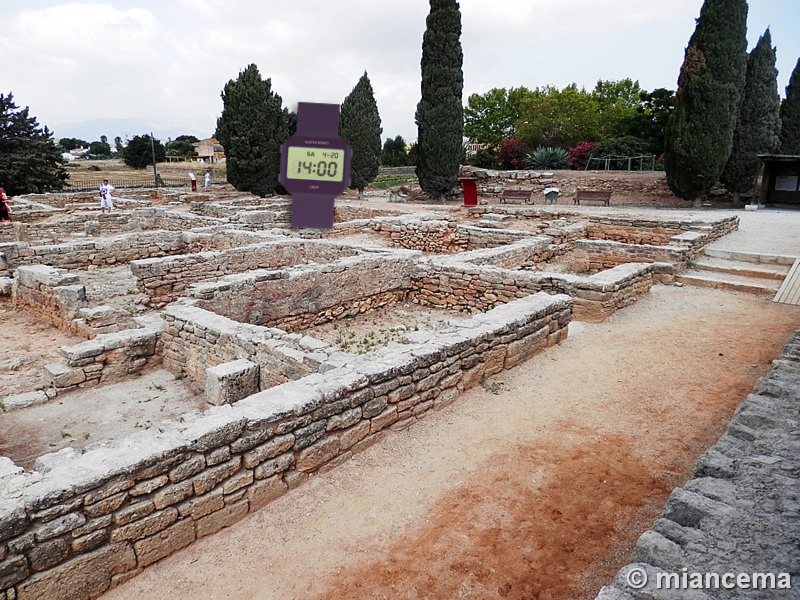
14h00
